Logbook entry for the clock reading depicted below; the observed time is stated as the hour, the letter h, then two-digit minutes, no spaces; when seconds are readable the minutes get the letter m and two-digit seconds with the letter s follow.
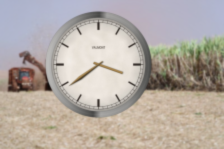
3h39
